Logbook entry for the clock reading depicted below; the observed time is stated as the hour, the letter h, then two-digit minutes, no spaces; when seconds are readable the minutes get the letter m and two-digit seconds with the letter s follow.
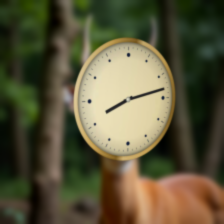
8h13
